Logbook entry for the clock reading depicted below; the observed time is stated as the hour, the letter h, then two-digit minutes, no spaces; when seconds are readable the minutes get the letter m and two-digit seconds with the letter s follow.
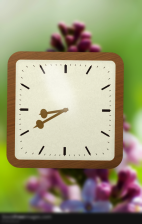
8h40
